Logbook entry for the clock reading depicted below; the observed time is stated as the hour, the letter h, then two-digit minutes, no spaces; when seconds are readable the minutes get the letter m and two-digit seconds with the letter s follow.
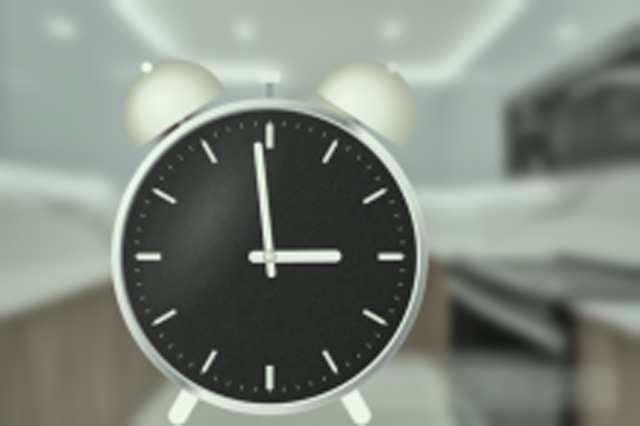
2h59
